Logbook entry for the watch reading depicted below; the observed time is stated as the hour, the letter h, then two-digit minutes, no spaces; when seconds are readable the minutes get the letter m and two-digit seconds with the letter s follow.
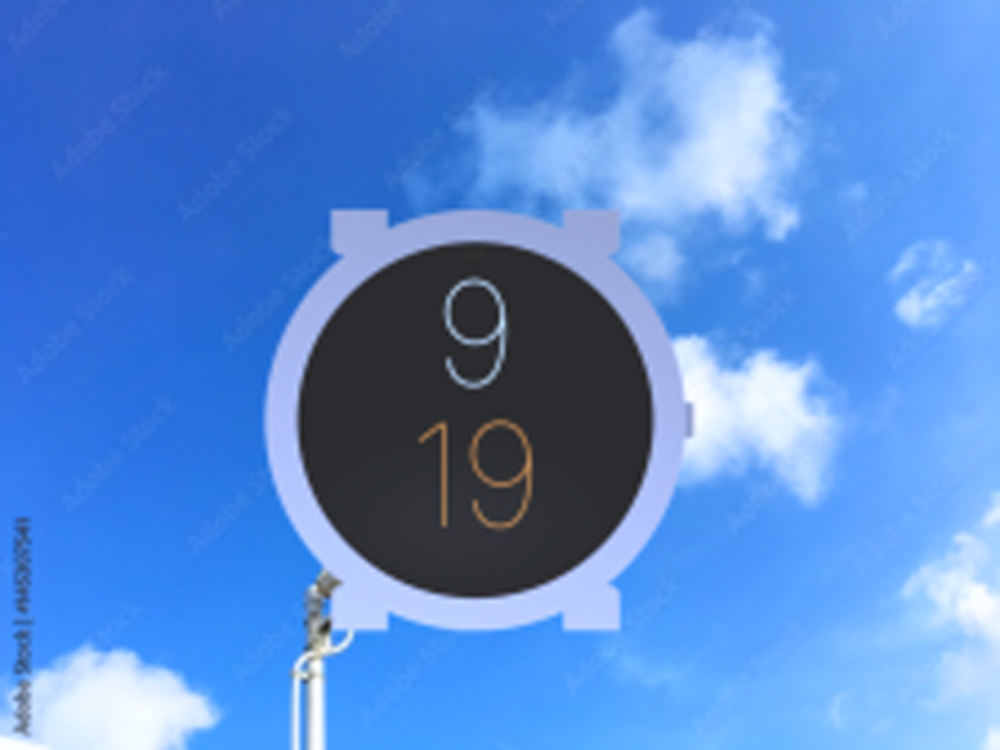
9h19
